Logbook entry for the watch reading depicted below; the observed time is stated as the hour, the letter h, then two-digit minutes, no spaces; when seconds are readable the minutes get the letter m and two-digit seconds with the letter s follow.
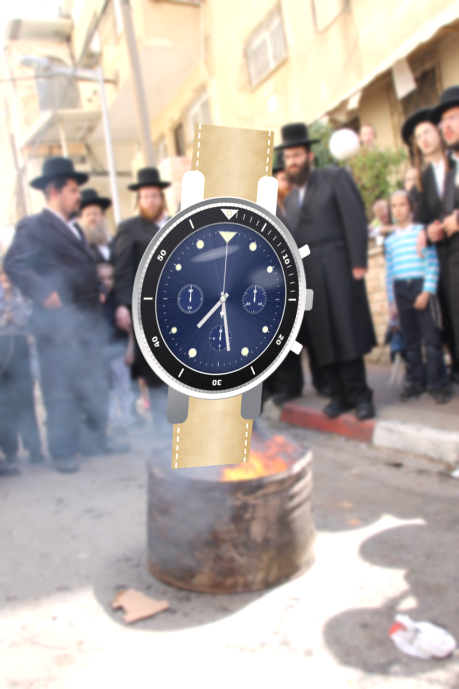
7h28
